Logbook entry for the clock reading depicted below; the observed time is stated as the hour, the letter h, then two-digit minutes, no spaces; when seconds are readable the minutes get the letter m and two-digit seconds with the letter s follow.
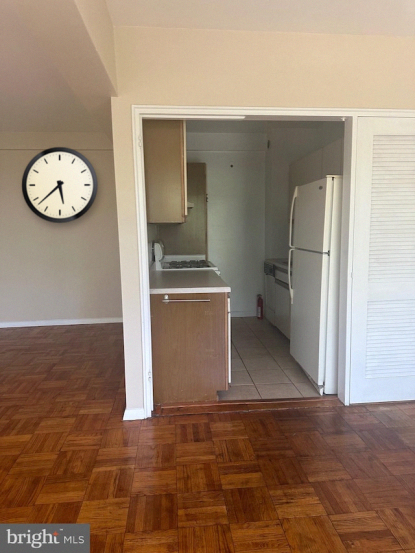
5h38
